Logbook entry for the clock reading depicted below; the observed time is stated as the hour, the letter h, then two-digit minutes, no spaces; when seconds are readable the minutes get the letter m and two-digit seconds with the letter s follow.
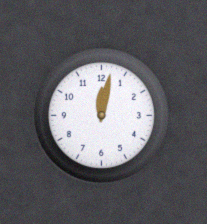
12h02
